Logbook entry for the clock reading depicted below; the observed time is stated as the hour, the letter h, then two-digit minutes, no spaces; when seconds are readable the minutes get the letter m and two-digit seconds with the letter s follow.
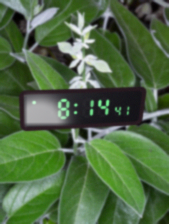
8h14m41s
